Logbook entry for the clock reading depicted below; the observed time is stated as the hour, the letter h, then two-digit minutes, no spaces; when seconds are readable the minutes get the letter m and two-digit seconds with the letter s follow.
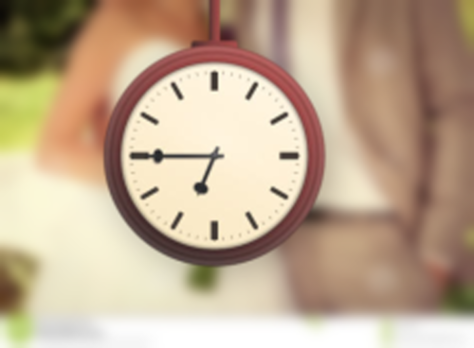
6h45
